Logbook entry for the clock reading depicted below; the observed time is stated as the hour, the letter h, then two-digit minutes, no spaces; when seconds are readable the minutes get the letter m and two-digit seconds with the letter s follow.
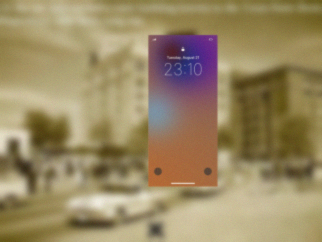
23h10
